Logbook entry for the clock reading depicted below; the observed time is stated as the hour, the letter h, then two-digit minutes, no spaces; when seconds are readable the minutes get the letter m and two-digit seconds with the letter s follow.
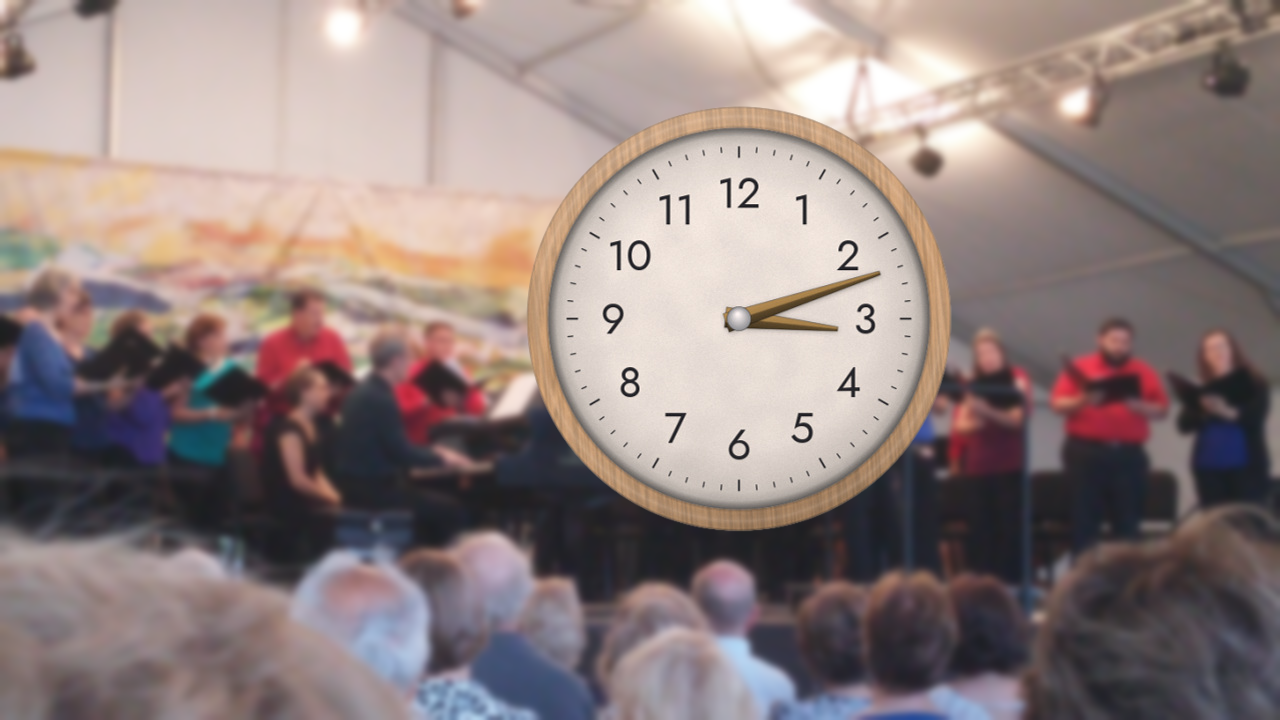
3h12
